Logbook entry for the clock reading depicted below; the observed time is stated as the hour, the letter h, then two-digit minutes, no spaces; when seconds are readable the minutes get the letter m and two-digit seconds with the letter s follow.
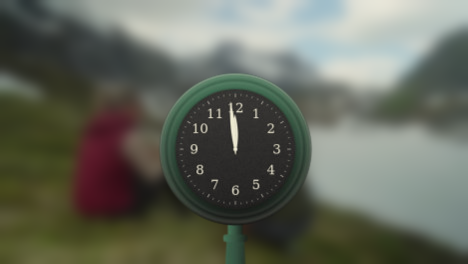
11h59
